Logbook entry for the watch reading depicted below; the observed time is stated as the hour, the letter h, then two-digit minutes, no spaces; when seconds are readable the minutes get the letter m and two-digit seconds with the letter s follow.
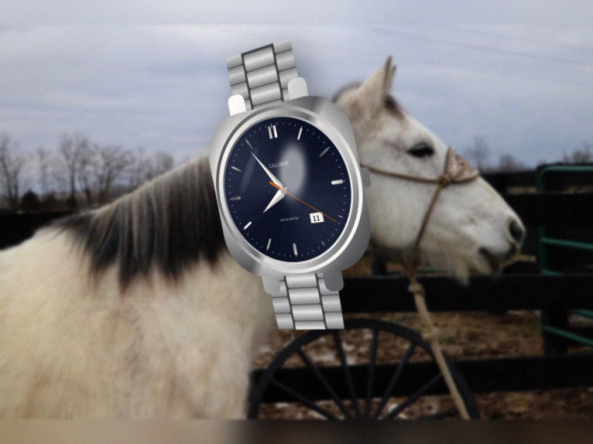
7h54m21s
